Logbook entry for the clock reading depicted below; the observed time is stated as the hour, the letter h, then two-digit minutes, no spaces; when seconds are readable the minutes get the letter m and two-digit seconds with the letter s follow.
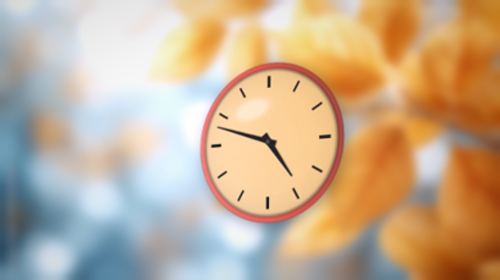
4h48
